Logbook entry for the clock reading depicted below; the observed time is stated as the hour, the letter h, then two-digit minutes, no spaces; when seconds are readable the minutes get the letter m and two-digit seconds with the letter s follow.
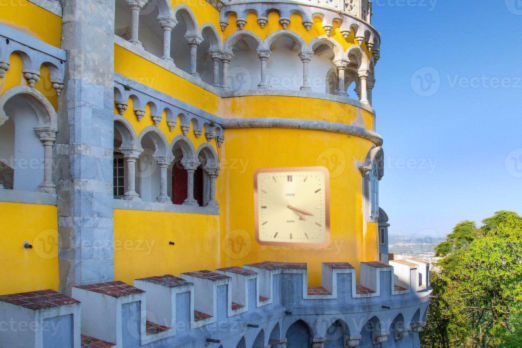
4h18
